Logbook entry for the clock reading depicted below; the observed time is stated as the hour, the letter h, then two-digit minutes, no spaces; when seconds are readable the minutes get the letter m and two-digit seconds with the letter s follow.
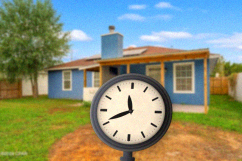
11h41
